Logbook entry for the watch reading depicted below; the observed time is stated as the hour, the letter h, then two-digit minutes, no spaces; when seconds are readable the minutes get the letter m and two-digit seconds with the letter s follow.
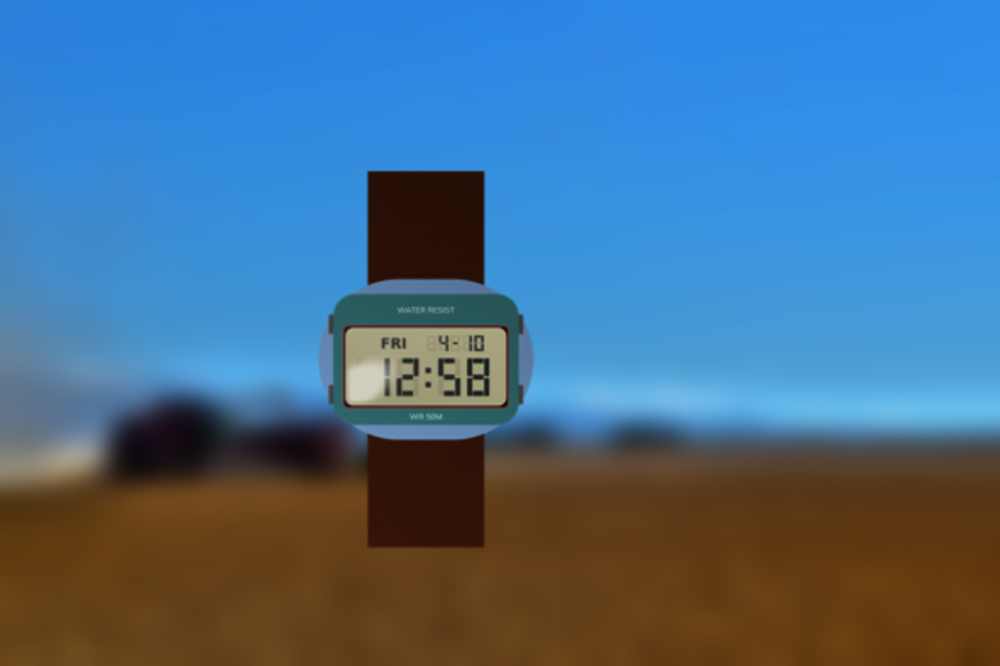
12h58
